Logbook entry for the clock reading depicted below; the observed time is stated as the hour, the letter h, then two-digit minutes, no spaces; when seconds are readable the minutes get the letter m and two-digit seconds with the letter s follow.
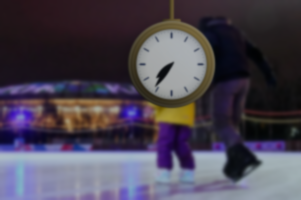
7h36
